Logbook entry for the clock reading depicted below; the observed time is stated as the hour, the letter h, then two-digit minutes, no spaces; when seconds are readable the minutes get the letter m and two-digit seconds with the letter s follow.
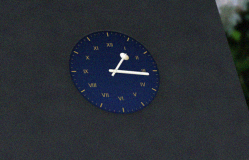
1h16
